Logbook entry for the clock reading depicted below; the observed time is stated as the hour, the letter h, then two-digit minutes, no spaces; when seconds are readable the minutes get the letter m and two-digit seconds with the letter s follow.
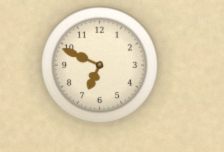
6h49
